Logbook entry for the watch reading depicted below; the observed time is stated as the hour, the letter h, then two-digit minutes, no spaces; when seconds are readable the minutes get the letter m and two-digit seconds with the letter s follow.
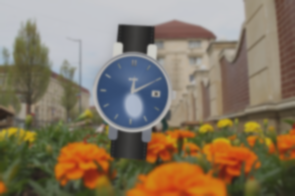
12h10
